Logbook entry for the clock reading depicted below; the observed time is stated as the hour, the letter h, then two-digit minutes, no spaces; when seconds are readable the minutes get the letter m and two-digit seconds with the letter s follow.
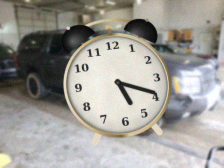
5h19
